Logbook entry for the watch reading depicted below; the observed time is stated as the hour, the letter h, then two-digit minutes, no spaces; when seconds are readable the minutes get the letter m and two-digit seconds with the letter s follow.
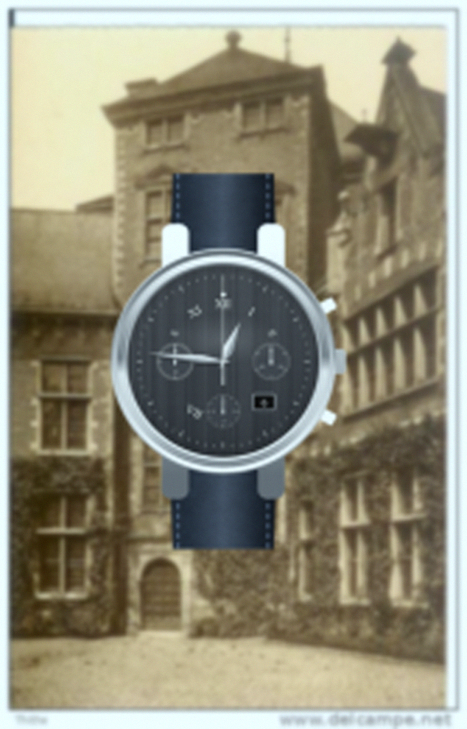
12h46
